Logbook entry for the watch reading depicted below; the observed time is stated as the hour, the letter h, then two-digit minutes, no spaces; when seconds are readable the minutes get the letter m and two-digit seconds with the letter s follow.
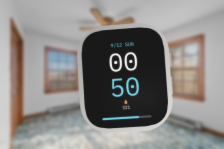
0h50
